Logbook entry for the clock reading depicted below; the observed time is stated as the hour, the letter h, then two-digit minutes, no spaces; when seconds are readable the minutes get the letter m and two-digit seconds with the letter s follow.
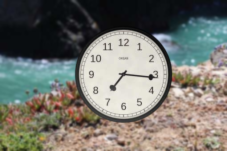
7h16
